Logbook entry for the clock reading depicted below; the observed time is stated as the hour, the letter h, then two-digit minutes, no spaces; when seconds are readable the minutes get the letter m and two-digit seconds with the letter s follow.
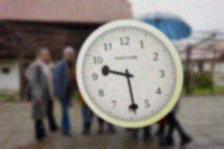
9h29
